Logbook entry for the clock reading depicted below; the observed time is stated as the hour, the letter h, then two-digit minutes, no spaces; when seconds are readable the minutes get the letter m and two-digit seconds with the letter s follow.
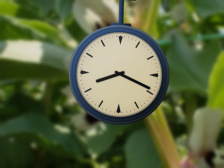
8h19
